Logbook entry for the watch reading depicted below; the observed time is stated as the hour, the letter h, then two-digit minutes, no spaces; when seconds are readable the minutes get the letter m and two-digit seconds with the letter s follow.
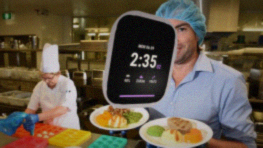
2h35
